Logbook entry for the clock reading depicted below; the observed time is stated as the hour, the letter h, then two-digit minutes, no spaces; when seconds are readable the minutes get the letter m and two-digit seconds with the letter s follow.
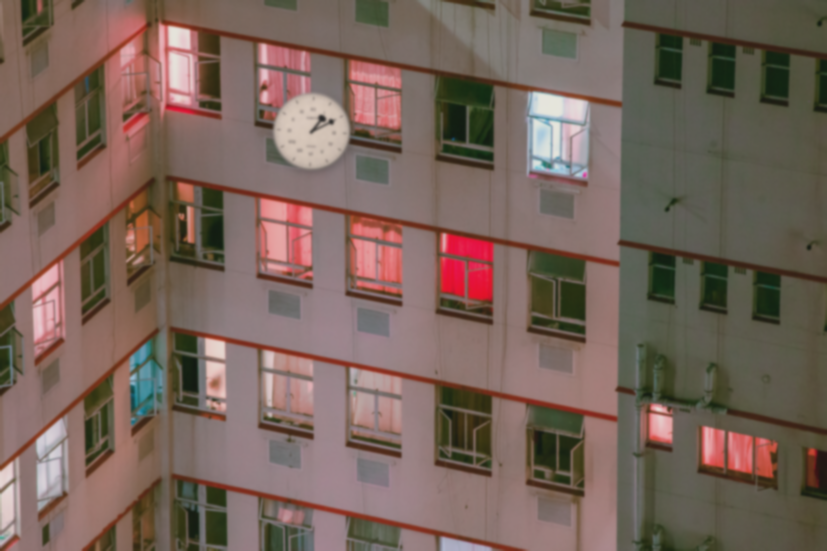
1h10
